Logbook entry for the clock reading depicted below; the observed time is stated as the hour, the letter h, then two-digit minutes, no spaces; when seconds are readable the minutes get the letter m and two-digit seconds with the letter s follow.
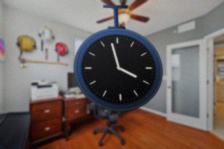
3h58
